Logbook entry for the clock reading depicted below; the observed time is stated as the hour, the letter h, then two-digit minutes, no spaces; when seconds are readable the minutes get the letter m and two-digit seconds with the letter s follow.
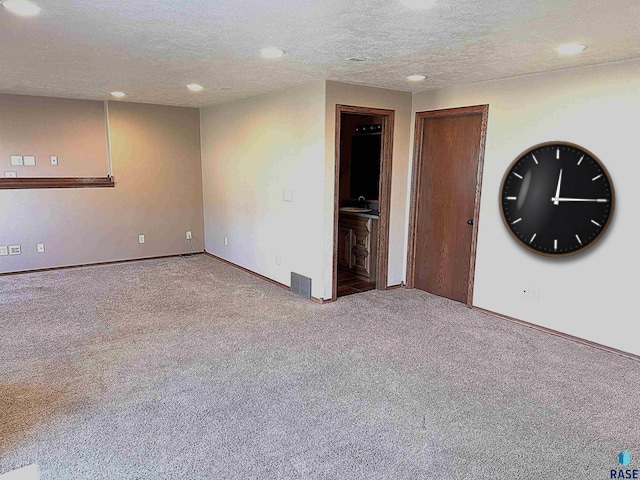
12h15
